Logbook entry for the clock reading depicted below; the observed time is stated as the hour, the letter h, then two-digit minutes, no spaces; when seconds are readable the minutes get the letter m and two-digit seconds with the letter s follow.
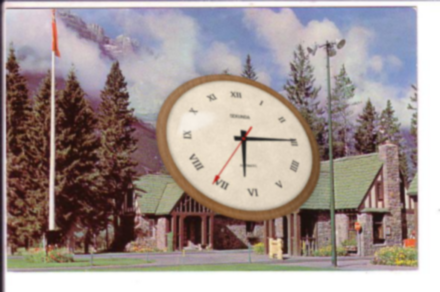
6h14m36s
